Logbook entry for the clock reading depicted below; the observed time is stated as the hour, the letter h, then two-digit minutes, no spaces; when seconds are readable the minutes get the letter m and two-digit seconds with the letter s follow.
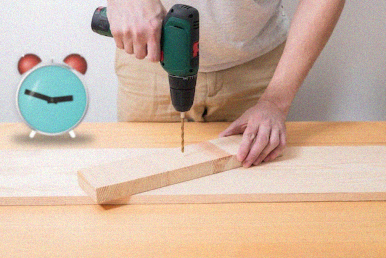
2h48
